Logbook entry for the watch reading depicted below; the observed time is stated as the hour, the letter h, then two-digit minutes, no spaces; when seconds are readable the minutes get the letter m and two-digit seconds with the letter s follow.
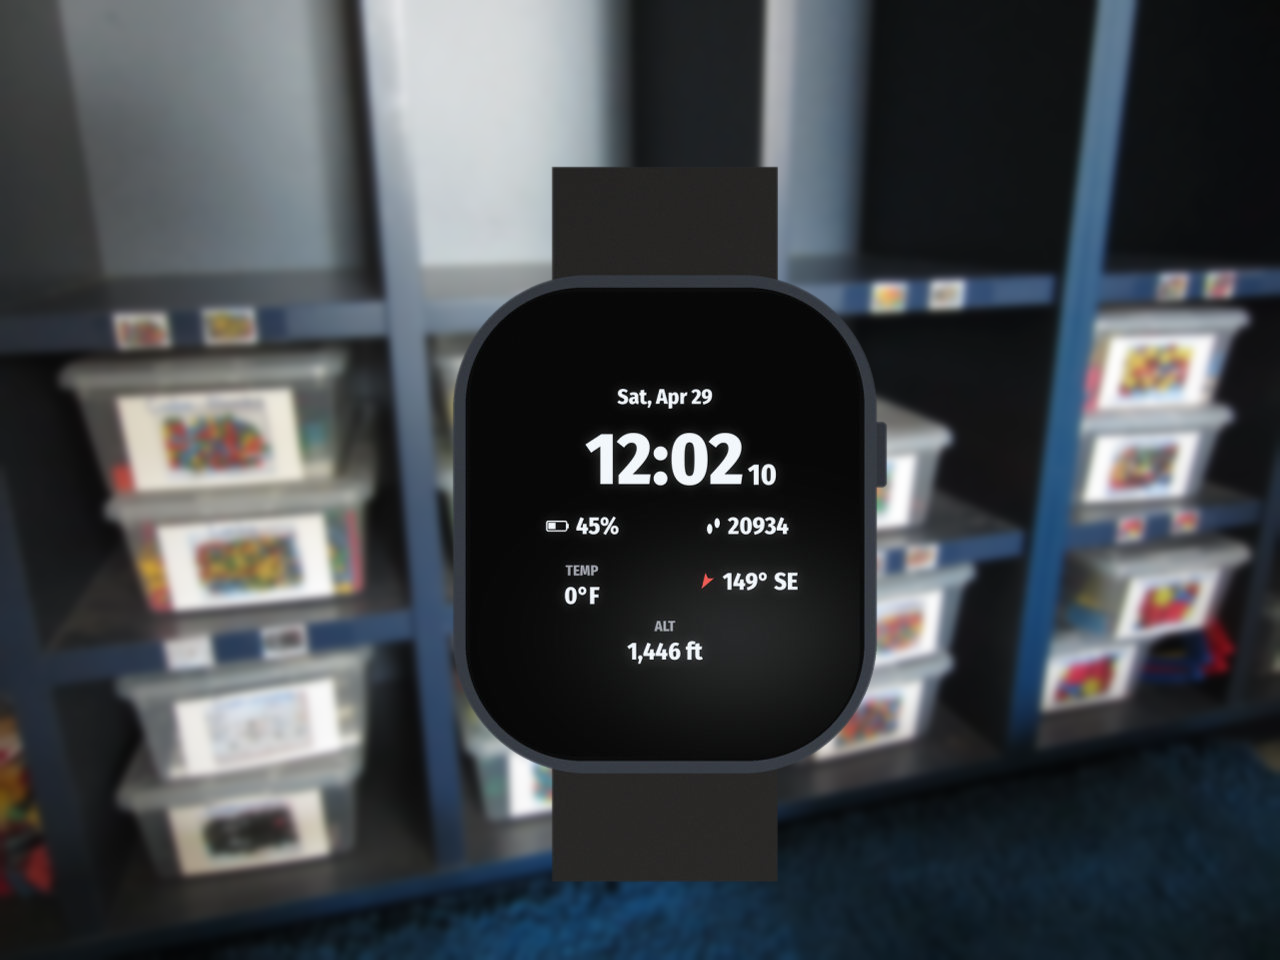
12h02m10s
